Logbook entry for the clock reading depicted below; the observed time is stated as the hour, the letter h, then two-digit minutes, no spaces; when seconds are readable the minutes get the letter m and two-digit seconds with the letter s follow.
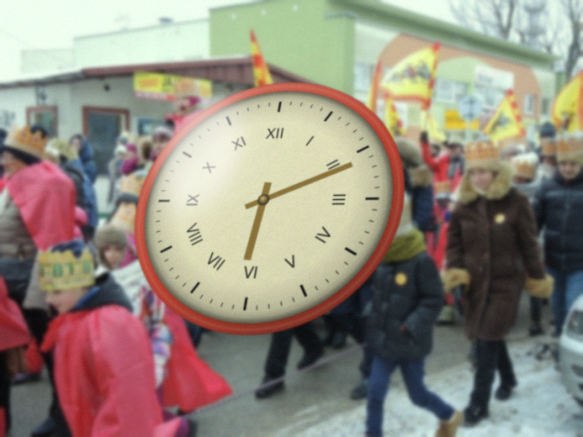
6h11
